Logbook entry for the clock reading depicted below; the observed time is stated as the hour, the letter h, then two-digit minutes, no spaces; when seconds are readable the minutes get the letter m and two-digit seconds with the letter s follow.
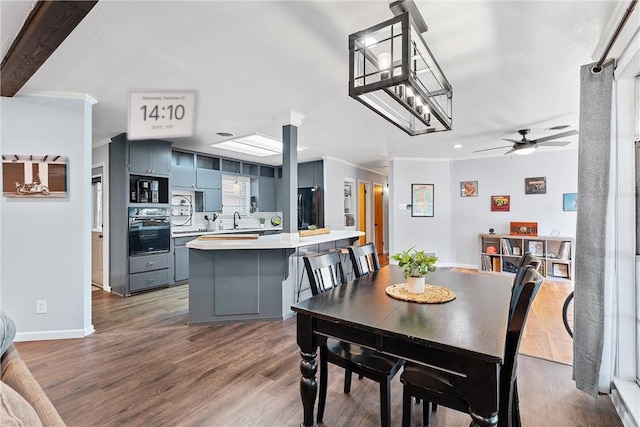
14h10
